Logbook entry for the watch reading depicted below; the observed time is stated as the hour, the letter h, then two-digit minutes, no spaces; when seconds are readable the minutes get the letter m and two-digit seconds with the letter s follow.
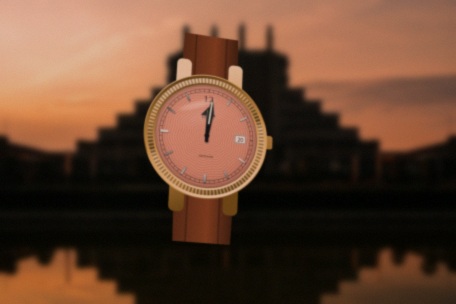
12h01
